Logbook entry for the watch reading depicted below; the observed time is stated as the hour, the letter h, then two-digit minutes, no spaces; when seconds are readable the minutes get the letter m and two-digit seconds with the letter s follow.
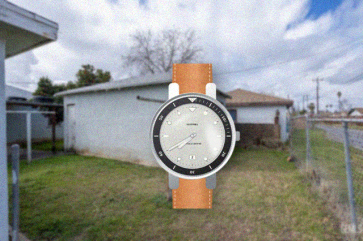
7h40
